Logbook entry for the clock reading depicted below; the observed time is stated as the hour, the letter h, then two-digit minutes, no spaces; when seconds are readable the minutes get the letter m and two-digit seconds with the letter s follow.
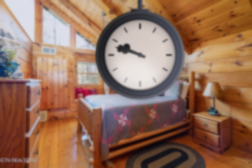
9h48
